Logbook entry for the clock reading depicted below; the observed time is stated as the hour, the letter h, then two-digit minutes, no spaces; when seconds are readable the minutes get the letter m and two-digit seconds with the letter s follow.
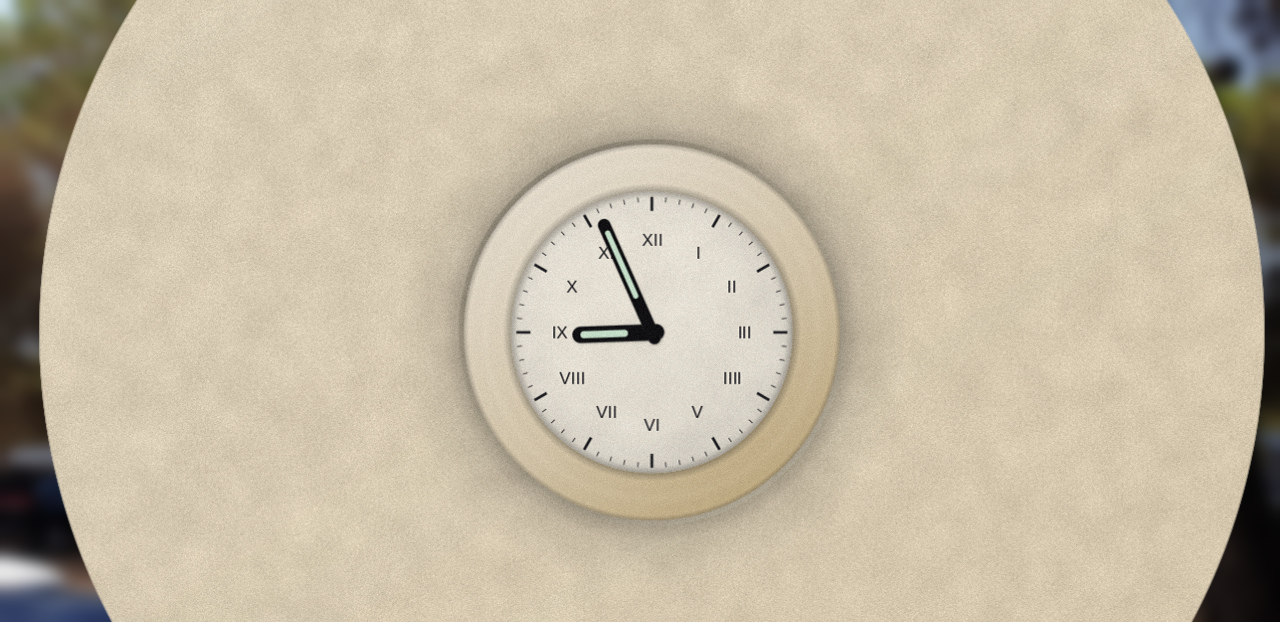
8h56
